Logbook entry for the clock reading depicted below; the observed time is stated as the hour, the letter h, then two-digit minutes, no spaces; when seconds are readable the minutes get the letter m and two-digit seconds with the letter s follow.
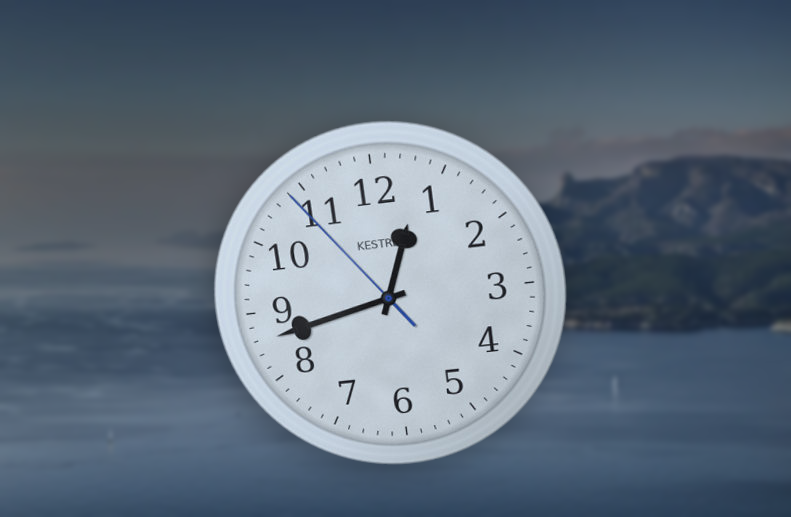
12h42m54s
